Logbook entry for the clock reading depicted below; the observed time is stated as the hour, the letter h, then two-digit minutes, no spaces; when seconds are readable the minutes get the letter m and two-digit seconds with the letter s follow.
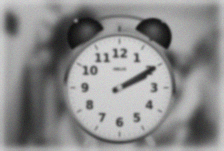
2h10
